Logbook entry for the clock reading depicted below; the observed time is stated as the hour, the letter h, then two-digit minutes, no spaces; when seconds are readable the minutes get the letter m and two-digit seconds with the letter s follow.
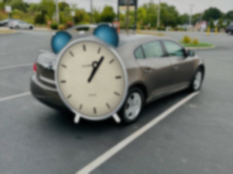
1h07
